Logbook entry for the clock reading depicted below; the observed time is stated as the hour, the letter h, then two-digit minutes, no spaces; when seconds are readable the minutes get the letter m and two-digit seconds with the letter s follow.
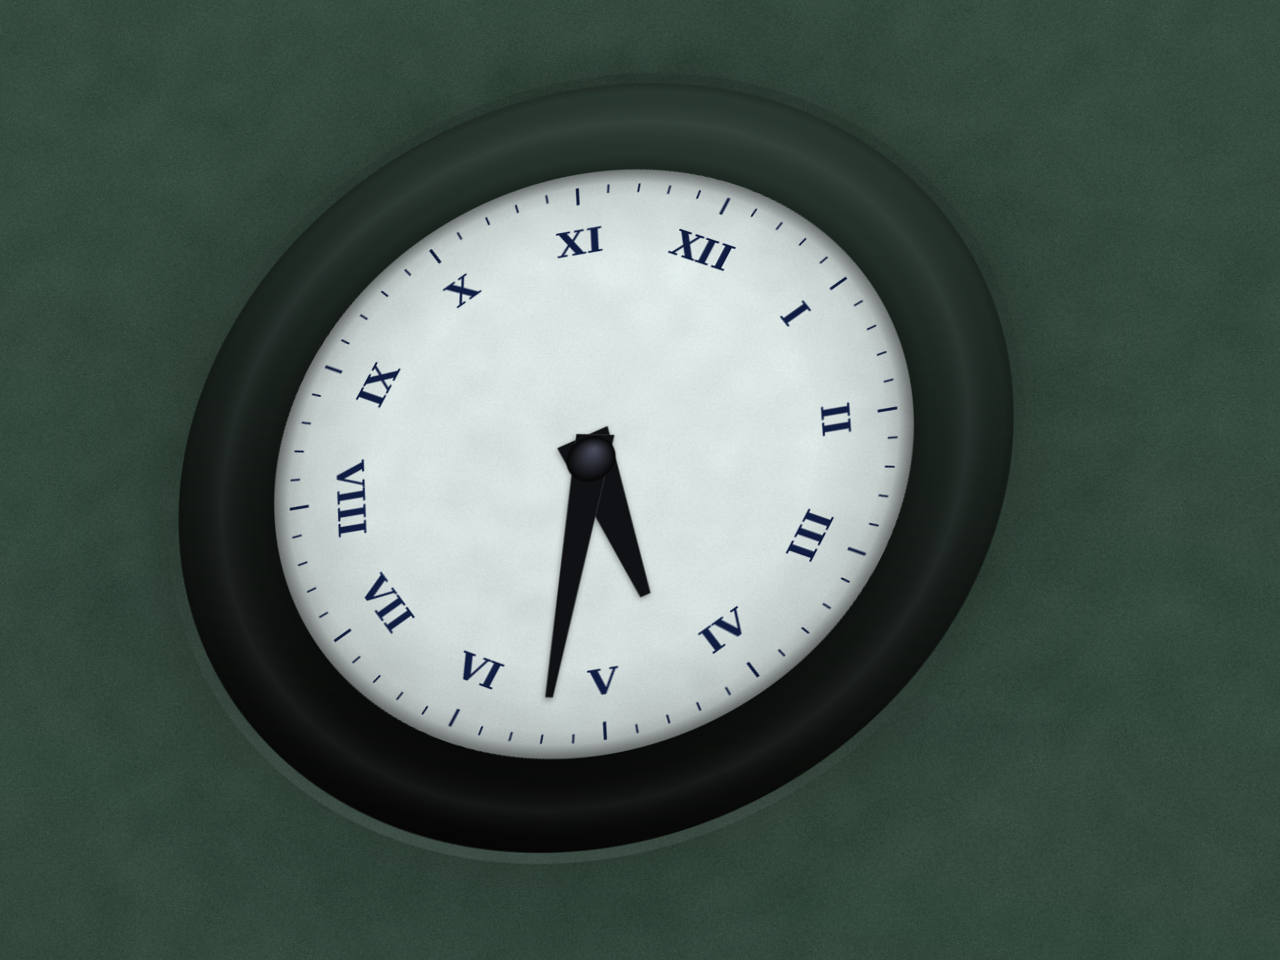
4h27
